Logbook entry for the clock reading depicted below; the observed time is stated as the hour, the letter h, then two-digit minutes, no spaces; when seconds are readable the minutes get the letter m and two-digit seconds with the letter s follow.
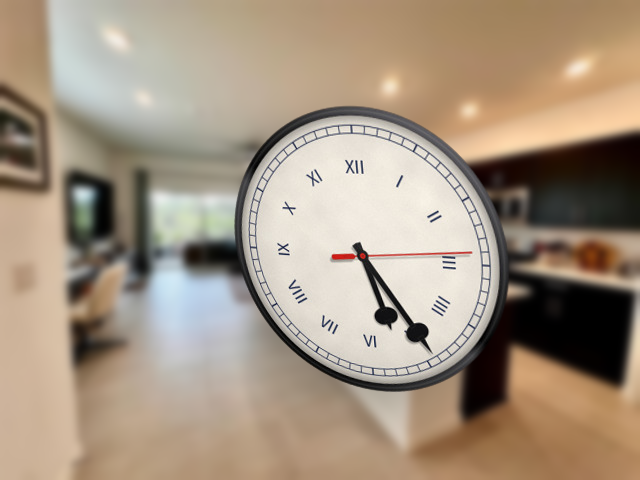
5h24m14s
